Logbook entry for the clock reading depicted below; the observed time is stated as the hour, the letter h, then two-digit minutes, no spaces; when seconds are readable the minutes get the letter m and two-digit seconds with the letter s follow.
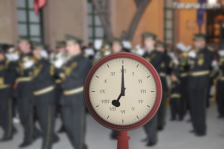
7h00
